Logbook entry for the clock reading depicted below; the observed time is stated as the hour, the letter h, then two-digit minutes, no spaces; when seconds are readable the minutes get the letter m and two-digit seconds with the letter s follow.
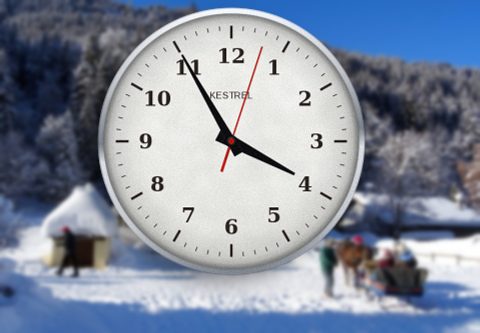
3h55m03s
